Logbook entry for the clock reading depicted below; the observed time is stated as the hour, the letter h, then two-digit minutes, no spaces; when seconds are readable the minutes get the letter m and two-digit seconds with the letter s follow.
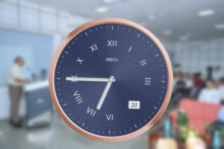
6h45
